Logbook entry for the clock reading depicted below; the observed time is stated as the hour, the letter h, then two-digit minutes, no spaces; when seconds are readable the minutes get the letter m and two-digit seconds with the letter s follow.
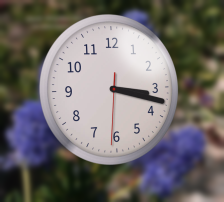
3h17m31s
